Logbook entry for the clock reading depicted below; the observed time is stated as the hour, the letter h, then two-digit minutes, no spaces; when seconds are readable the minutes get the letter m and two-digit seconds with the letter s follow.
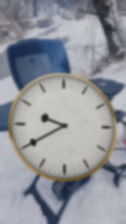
9h40
